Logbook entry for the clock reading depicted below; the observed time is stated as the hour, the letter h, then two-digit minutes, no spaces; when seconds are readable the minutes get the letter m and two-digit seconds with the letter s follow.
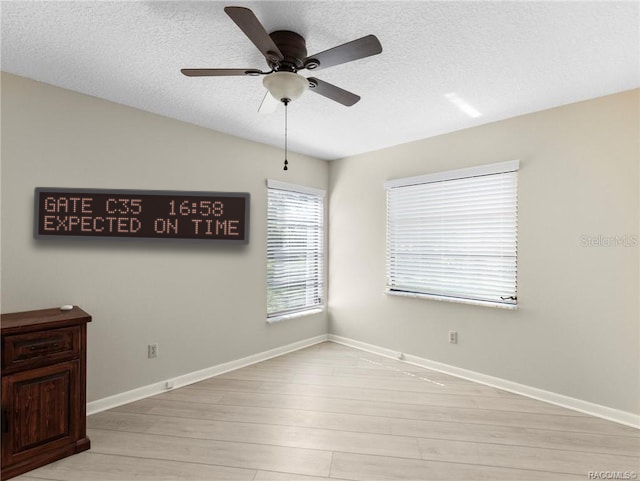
16h58
